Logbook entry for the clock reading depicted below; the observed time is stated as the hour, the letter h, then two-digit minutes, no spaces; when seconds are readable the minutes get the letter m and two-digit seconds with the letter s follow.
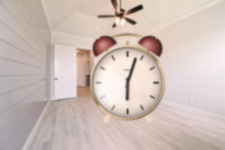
6h03
